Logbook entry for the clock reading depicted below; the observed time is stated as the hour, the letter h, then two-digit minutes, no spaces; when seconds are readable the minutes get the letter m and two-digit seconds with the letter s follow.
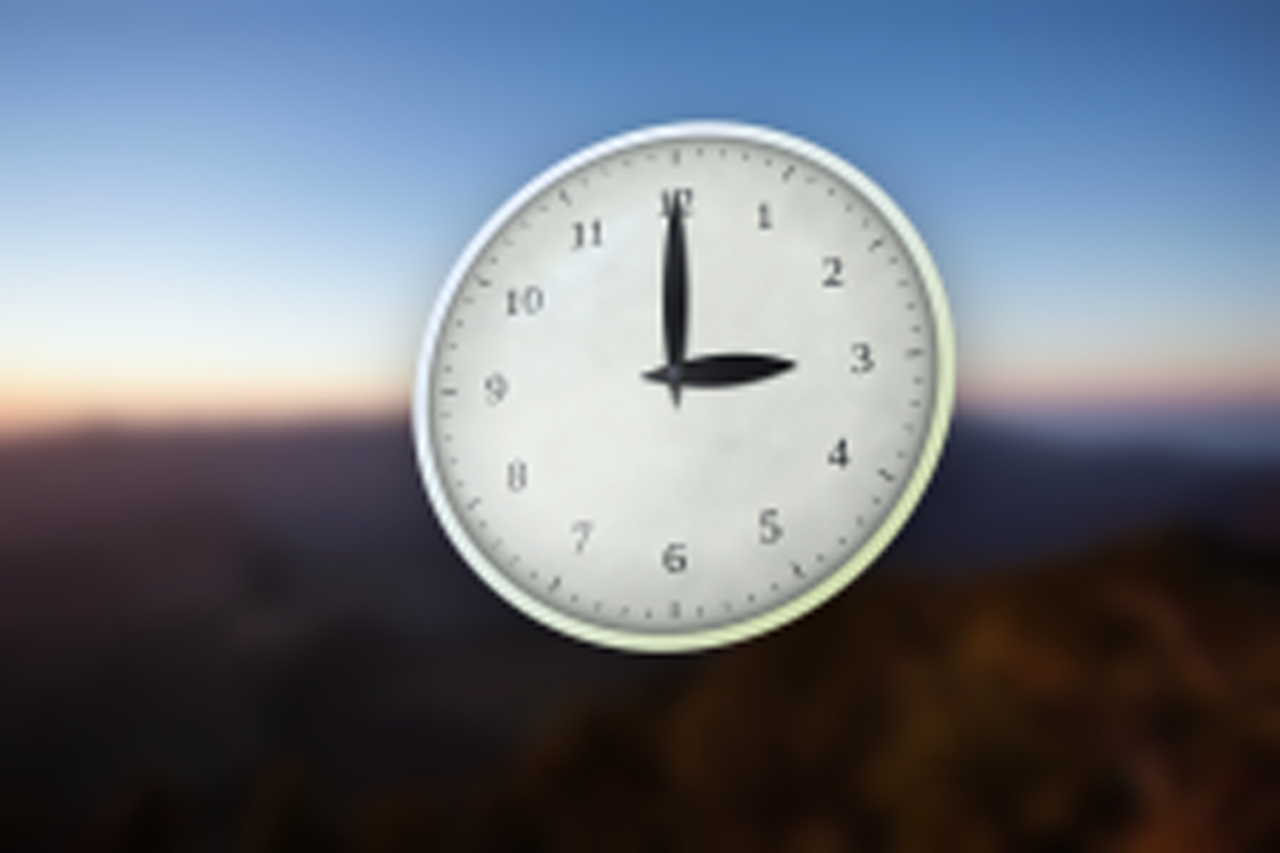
3h00
